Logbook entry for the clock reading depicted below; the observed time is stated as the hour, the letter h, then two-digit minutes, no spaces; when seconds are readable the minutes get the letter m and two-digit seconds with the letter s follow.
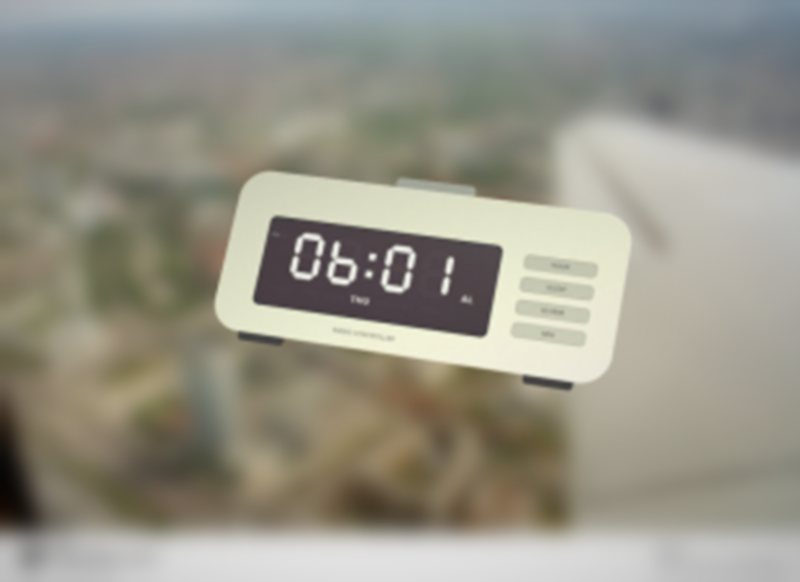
6h01
